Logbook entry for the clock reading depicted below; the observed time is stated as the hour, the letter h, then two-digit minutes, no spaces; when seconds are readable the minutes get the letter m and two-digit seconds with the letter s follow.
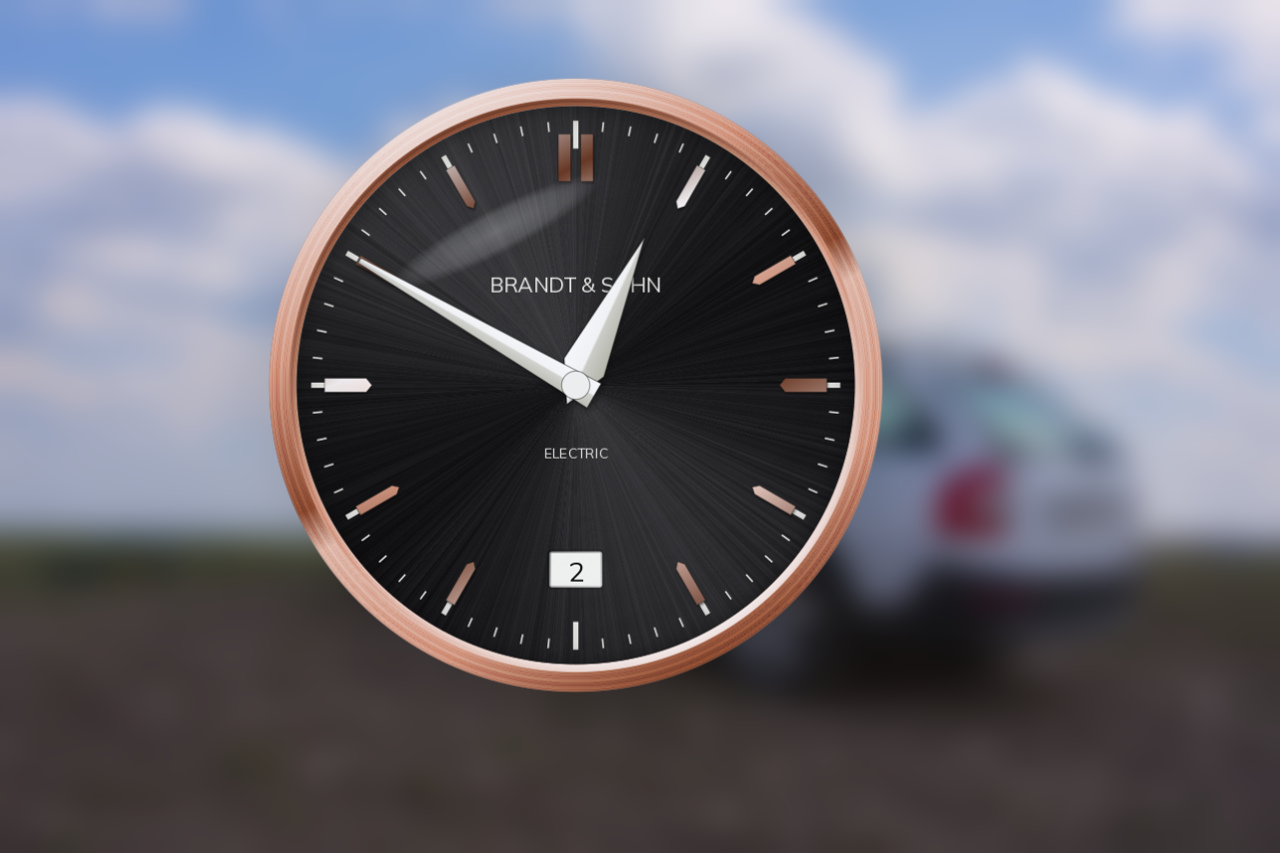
12h50
